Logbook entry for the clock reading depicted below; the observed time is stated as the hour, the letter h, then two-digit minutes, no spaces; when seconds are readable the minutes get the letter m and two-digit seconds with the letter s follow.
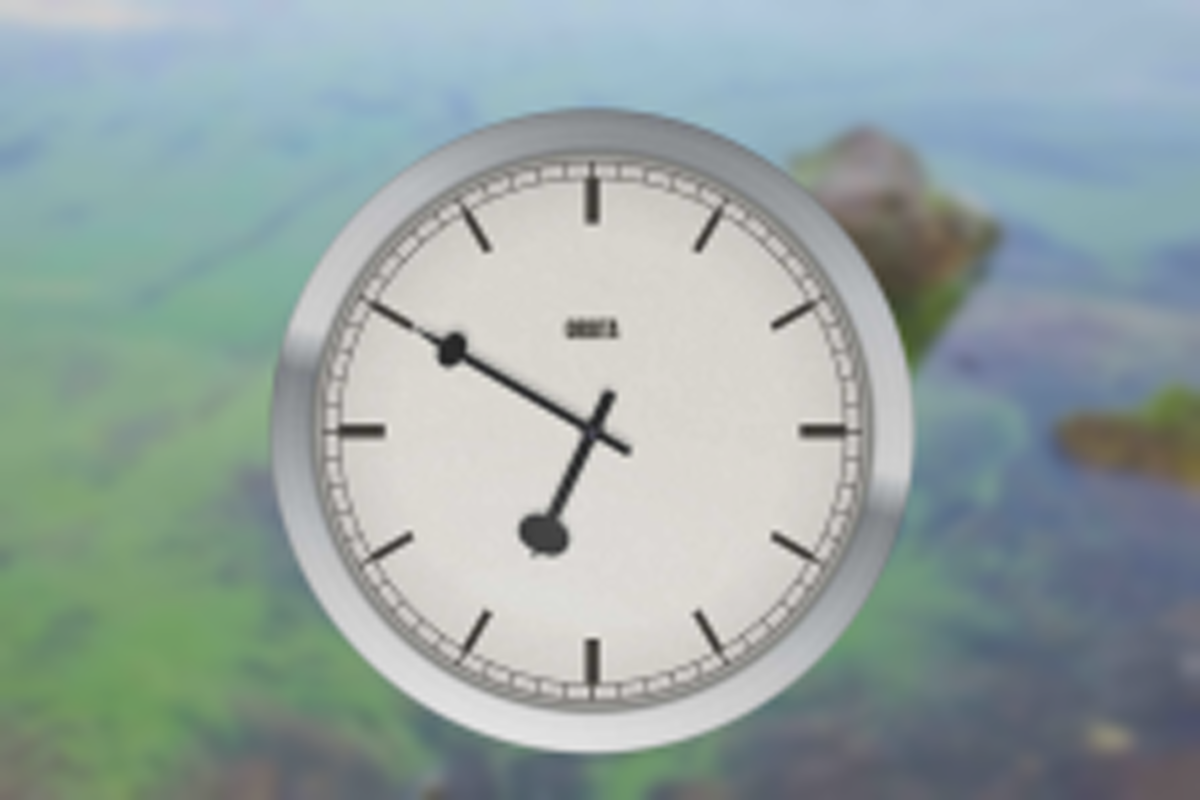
6h50
